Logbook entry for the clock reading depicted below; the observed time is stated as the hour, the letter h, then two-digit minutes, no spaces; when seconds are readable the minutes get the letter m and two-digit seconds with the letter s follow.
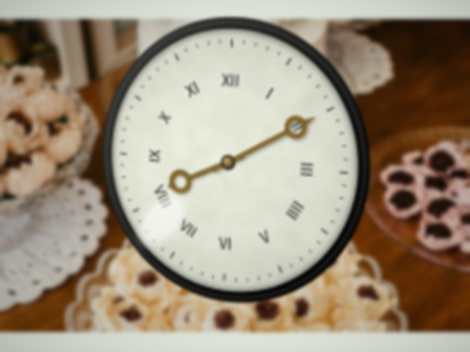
8h10
